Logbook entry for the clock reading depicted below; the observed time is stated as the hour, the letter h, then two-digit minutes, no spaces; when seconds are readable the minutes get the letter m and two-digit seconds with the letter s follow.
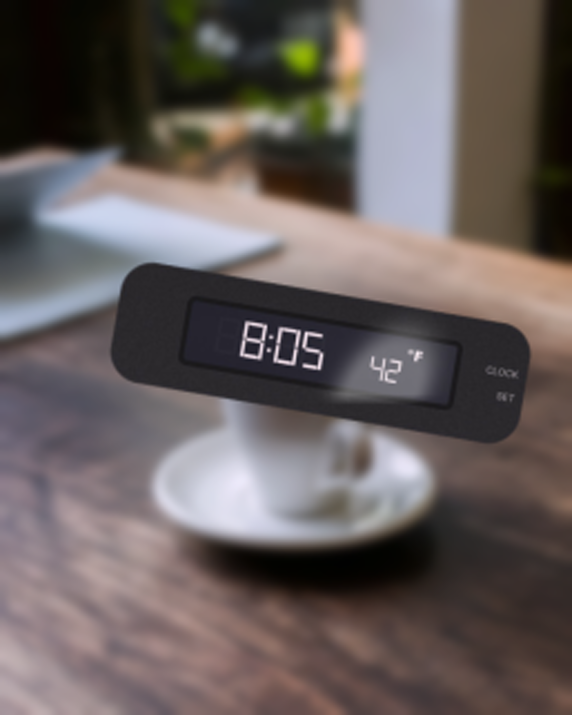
8h05
